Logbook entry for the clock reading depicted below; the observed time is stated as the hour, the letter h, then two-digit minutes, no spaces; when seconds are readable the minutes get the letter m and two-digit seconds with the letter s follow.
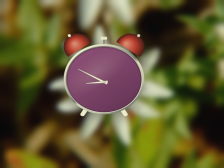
8h50
